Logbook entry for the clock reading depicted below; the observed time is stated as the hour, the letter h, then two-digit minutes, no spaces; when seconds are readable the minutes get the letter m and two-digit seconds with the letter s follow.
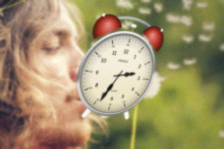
2h34
